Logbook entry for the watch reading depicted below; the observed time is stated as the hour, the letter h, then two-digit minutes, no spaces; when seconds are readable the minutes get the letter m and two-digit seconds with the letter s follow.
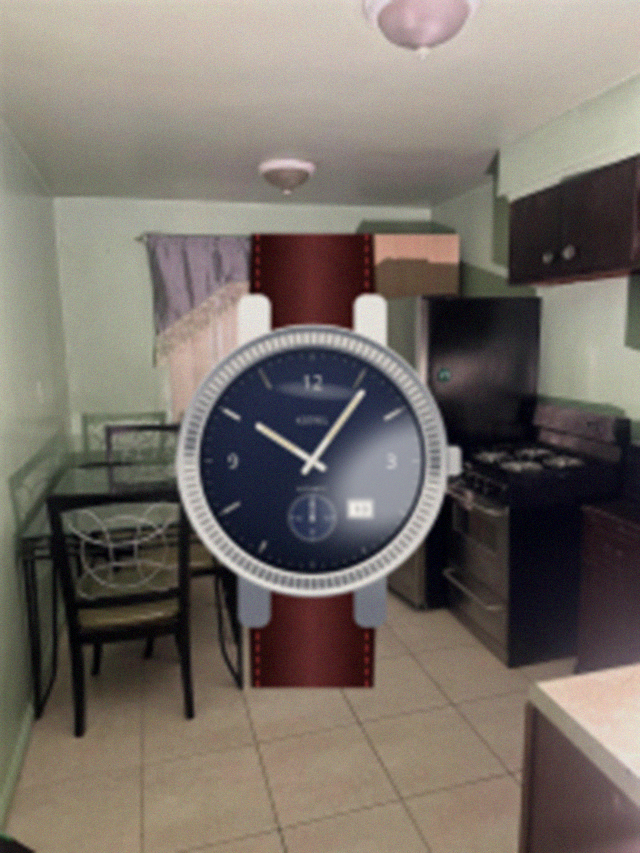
10h06
